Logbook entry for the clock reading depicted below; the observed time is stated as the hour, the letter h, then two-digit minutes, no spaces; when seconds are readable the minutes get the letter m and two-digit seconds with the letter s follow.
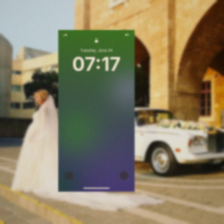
7h17
